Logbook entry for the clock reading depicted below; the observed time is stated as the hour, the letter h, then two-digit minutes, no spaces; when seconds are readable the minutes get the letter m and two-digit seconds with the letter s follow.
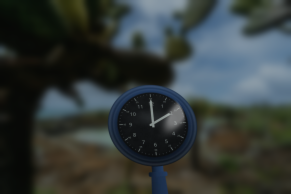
2h00
